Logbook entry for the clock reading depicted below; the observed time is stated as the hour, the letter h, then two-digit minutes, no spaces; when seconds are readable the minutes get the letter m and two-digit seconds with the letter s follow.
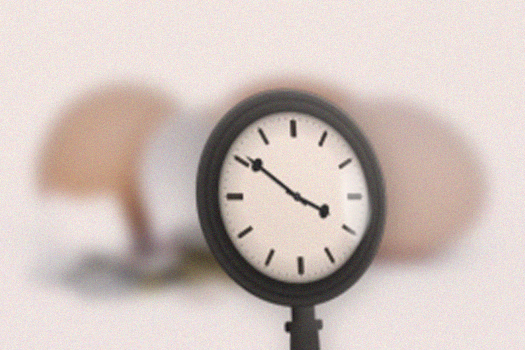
3h51
